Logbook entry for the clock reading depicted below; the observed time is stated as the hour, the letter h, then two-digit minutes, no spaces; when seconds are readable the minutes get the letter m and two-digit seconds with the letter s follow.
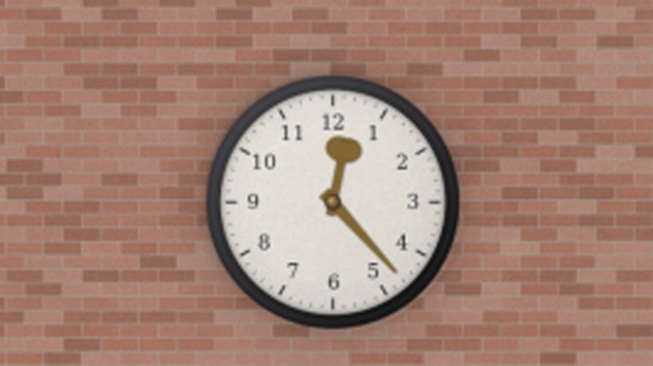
12h23
